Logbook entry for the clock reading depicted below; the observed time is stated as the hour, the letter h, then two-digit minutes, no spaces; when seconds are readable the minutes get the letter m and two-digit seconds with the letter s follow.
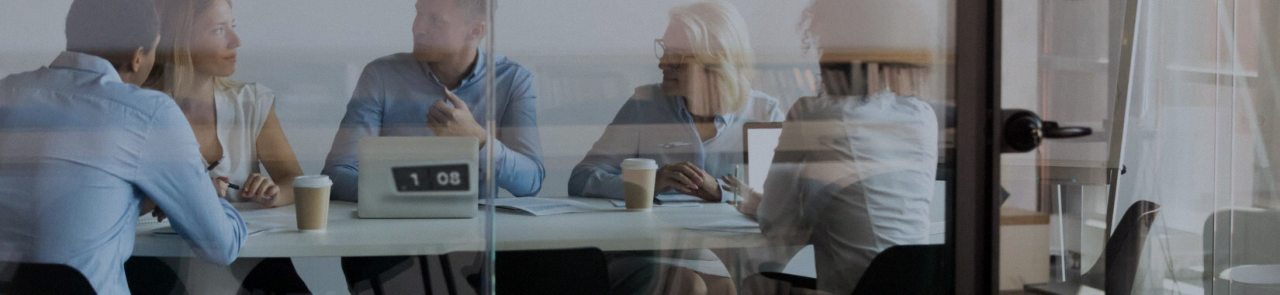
1h08
